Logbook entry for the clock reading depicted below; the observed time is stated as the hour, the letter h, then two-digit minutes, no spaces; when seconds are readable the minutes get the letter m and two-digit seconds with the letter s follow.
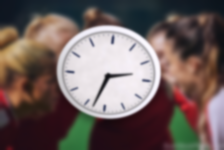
2h33
